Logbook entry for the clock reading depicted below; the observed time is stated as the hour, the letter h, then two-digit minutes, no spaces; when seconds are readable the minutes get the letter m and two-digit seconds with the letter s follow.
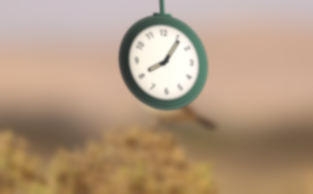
8h06
